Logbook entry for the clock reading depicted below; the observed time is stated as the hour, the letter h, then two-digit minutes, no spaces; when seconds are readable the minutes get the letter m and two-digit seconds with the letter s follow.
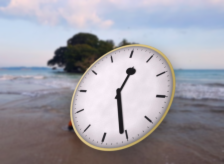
12h26
